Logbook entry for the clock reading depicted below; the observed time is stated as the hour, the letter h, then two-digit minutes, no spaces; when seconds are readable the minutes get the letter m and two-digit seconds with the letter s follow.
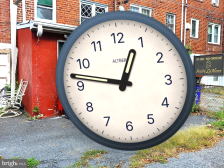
12h47
